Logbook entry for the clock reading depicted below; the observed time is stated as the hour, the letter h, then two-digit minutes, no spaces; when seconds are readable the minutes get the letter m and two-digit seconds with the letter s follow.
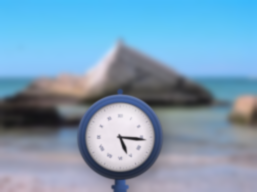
5h16
